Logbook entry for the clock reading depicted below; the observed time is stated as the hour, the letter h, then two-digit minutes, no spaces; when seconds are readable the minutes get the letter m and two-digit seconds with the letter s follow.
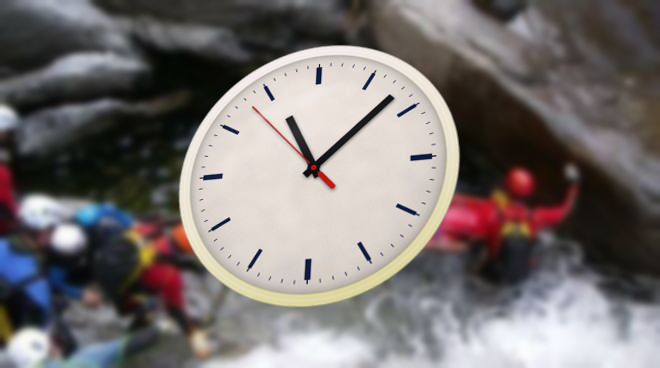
11h07m53s
